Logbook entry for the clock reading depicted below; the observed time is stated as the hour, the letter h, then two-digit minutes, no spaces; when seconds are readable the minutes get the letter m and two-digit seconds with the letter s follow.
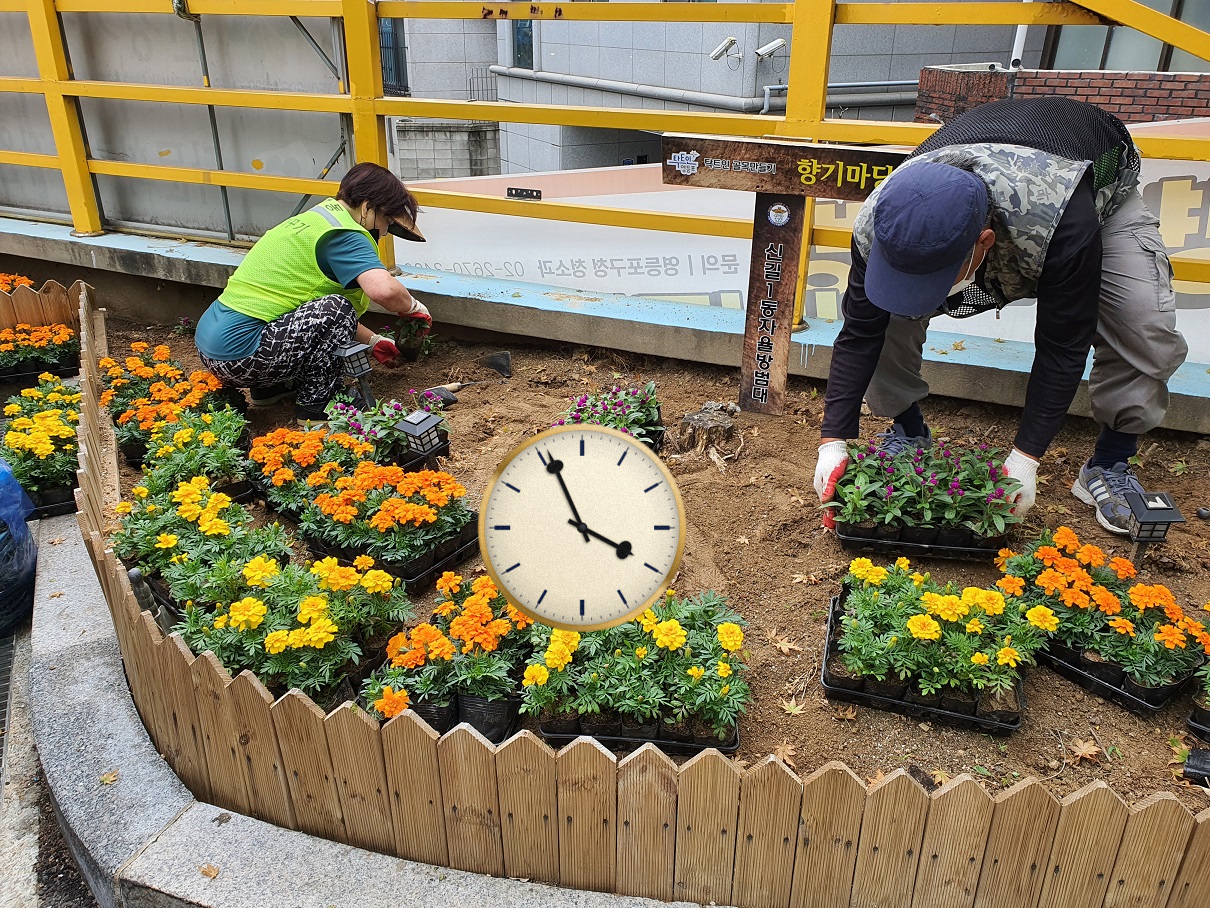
3h56
